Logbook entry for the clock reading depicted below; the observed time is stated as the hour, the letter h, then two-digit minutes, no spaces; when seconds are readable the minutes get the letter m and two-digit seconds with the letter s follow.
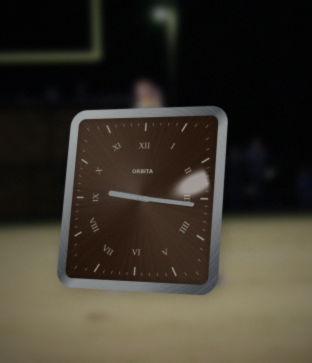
9h16
